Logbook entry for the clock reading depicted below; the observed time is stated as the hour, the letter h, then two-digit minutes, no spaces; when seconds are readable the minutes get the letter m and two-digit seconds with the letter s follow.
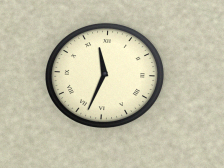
11h33
